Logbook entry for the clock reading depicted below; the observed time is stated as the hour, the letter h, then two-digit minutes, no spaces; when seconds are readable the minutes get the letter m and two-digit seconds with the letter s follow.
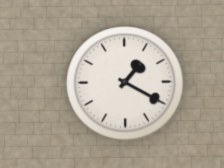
1h20
